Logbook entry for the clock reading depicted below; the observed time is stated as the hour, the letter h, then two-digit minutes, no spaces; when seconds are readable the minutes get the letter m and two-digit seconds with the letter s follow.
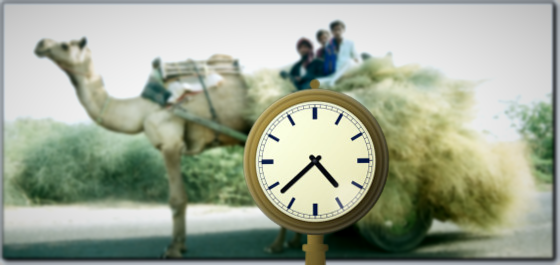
4h38
